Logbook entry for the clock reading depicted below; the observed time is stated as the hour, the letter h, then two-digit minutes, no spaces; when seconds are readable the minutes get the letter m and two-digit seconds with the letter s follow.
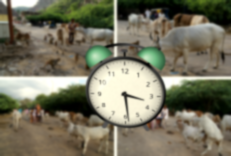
3h29
